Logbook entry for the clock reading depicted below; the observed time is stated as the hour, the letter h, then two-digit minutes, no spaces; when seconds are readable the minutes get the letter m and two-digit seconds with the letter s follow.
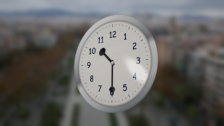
10h30
